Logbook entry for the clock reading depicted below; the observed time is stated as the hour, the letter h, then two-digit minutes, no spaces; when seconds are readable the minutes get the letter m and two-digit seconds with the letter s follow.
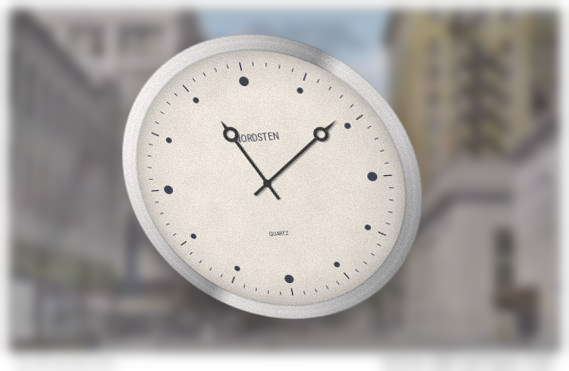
11h09
